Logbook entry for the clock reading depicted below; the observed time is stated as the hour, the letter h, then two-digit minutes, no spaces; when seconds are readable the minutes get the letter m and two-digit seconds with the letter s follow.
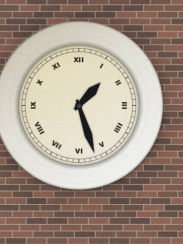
1h27
